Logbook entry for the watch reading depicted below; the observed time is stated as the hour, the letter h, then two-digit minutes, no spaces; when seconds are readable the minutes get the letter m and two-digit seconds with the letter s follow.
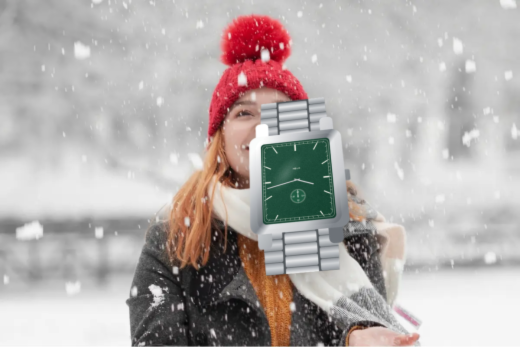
3h43
